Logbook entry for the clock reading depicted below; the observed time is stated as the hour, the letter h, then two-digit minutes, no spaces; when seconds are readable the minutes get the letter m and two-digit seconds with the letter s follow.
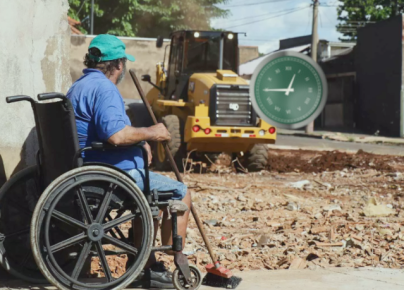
12h45
